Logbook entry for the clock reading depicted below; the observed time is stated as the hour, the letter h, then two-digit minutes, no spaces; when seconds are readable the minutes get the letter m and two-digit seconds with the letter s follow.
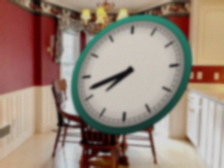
7h42
